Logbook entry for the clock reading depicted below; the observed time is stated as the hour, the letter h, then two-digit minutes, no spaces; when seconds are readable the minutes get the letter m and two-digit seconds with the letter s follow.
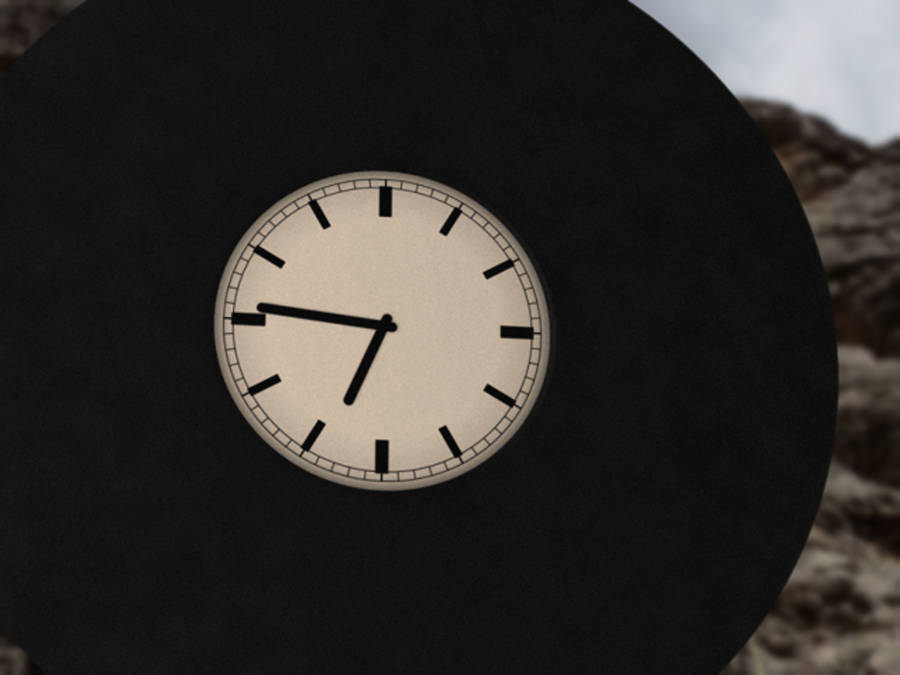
6h46
